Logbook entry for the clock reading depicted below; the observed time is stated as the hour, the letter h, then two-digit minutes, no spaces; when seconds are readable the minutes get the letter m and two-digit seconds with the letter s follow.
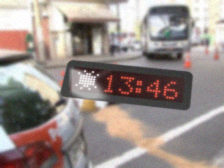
13h46
